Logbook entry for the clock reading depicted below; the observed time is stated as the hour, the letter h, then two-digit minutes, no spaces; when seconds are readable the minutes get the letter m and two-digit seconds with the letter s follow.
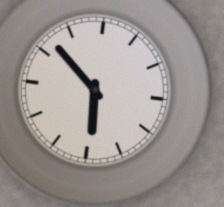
5h52
